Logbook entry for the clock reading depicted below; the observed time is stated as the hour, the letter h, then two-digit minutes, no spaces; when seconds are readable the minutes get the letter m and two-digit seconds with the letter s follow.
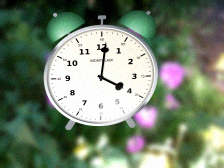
4h01
